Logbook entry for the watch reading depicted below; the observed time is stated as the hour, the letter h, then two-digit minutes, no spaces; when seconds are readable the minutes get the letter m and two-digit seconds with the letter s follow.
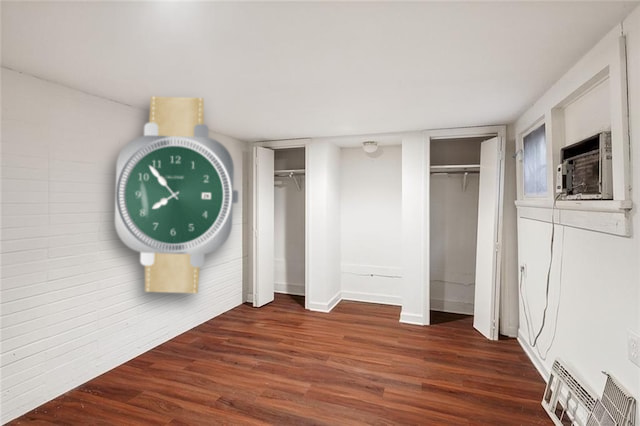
7h53
